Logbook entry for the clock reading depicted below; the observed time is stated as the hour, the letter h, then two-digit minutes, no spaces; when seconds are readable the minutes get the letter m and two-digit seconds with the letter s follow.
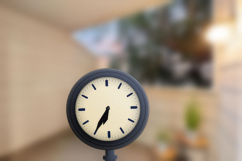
6h35
